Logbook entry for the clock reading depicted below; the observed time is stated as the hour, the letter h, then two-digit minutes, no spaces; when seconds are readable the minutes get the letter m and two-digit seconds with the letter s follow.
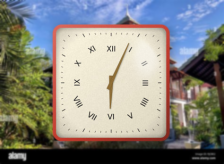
6h04
